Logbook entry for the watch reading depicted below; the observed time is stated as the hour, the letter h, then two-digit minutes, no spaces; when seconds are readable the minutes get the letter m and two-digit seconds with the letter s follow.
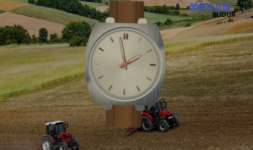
1h58
